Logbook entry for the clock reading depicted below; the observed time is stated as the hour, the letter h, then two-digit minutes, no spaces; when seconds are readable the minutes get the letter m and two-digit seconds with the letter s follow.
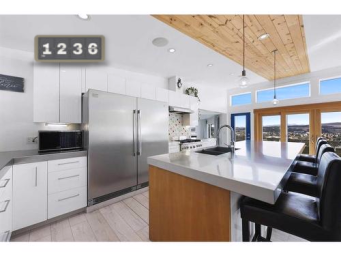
12h36
